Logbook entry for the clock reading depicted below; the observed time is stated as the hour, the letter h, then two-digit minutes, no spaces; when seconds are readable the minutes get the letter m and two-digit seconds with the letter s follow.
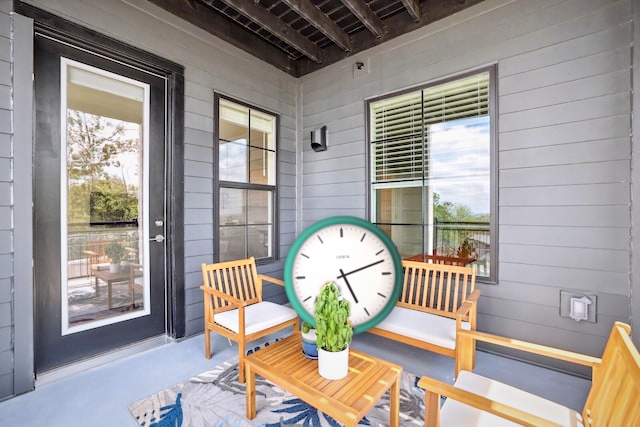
5h12
